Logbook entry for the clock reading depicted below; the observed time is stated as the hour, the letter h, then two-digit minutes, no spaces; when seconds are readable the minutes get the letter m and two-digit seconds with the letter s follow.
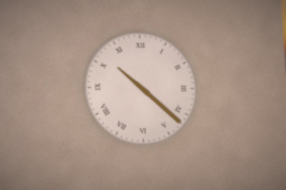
10h22
